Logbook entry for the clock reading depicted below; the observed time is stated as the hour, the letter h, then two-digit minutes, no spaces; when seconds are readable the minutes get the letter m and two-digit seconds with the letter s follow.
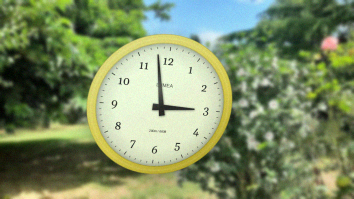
2h58
